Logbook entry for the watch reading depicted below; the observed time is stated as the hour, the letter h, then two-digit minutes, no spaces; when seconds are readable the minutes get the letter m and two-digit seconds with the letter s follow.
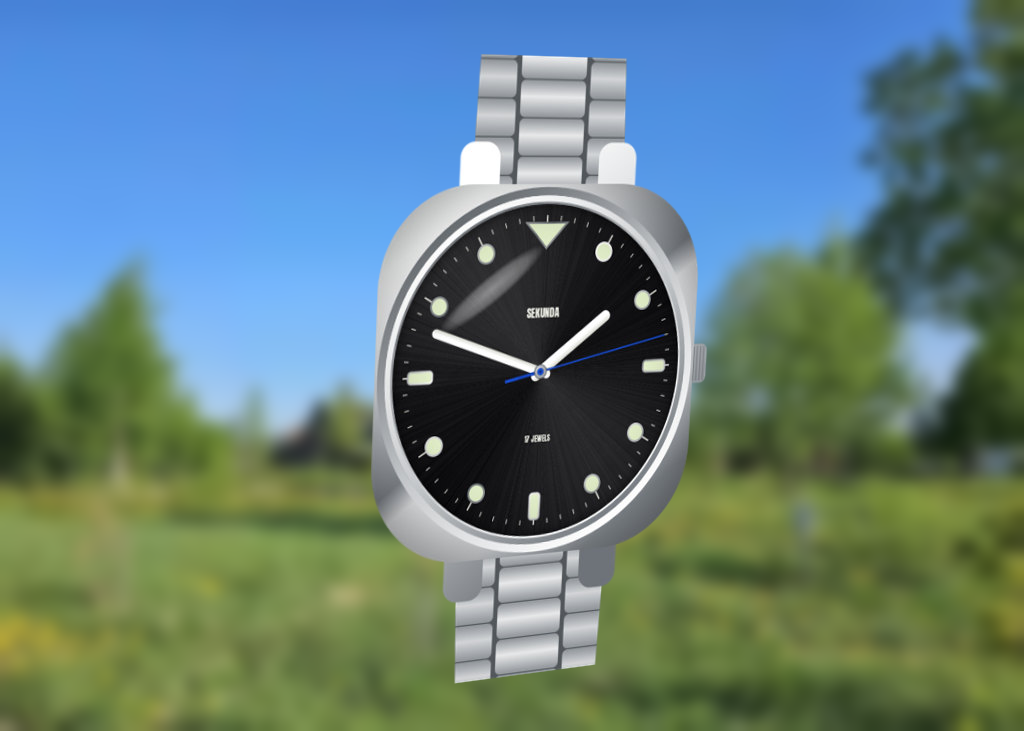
1h48m13s
